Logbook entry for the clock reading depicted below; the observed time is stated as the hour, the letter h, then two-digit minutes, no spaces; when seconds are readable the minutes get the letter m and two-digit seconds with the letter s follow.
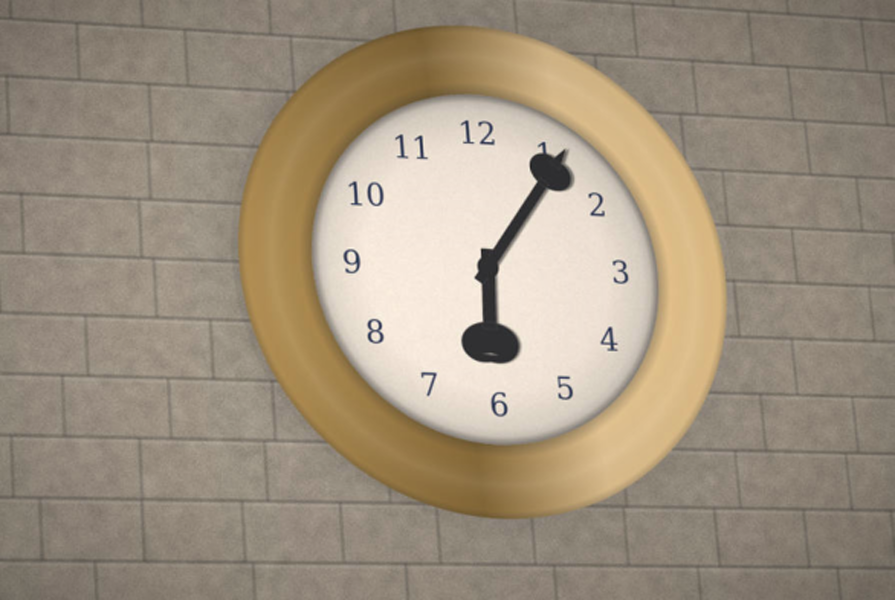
6h06
